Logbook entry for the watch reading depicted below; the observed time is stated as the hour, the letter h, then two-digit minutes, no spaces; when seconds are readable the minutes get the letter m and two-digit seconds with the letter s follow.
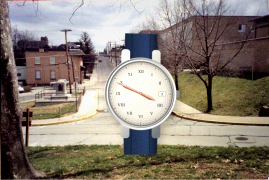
3h49
